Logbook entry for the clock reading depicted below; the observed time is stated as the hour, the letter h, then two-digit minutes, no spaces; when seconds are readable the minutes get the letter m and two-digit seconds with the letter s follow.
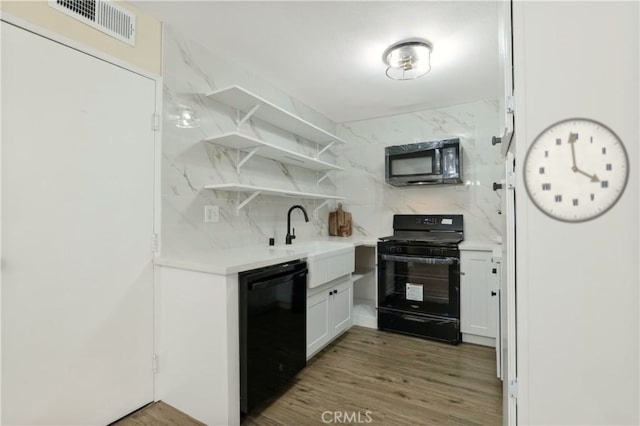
3h59
